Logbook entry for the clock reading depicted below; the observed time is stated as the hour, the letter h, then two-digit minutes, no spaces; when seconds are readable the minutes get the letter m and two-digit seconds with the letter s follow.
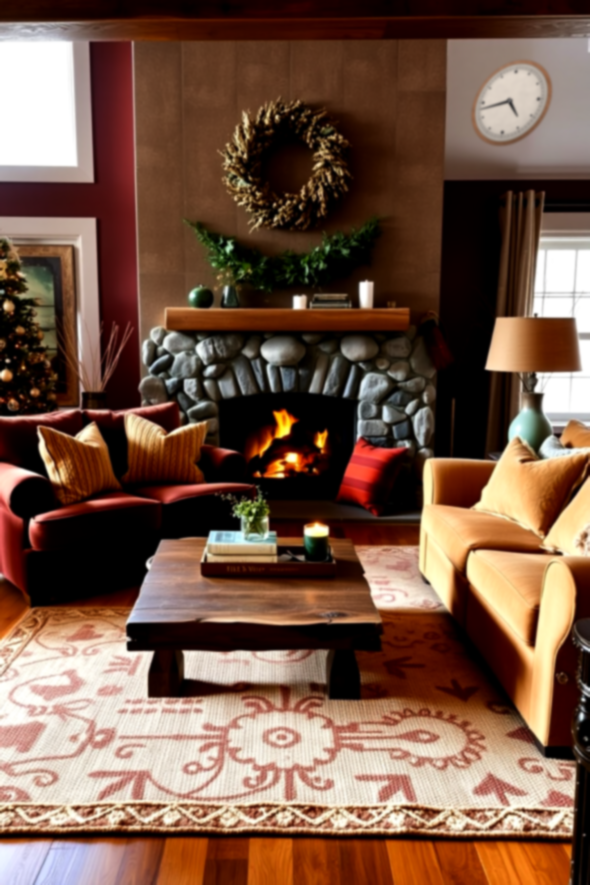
4h43
